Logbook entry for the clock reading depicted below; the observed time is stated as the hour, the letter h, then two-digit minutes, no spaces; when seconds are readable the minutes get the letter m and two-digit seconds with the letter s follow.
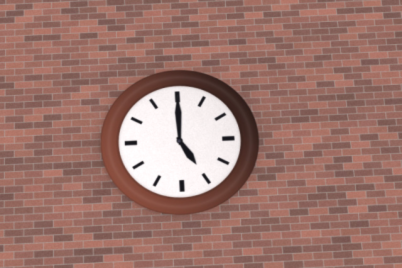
5h00
